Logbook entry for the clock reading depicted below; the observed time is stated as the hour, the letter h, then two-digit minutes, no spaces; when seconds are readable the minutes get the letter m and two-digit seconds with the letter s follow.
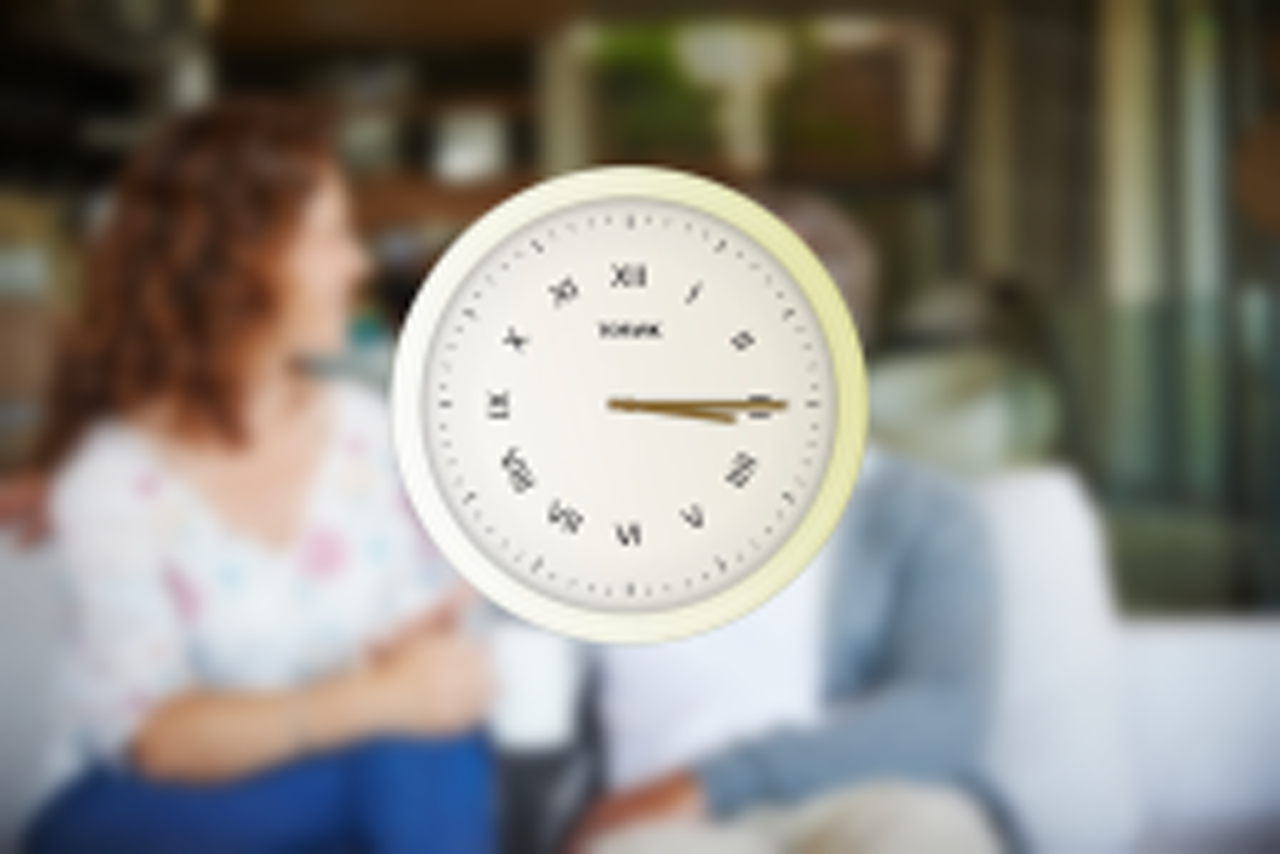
3h15
